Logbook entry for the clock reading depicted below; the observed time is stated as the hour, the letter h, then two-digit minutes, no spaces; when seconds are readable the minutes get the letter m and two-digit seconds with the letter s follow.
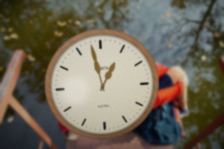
12h58
